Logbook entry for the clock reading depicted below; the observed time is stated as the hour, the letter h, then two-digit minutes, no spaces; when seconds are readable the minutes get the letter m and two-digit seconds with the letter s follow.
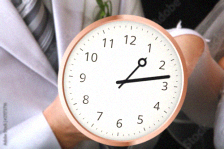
1h13
